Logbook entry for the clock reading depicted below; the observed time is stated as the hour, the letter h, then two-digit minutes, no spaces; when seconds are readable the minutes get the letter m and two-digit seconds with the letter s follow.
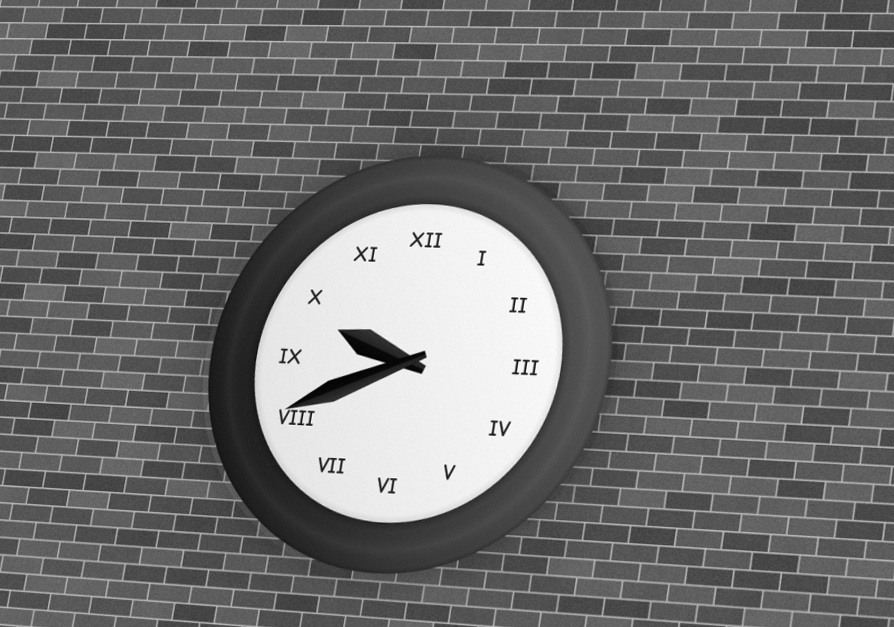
9h41
